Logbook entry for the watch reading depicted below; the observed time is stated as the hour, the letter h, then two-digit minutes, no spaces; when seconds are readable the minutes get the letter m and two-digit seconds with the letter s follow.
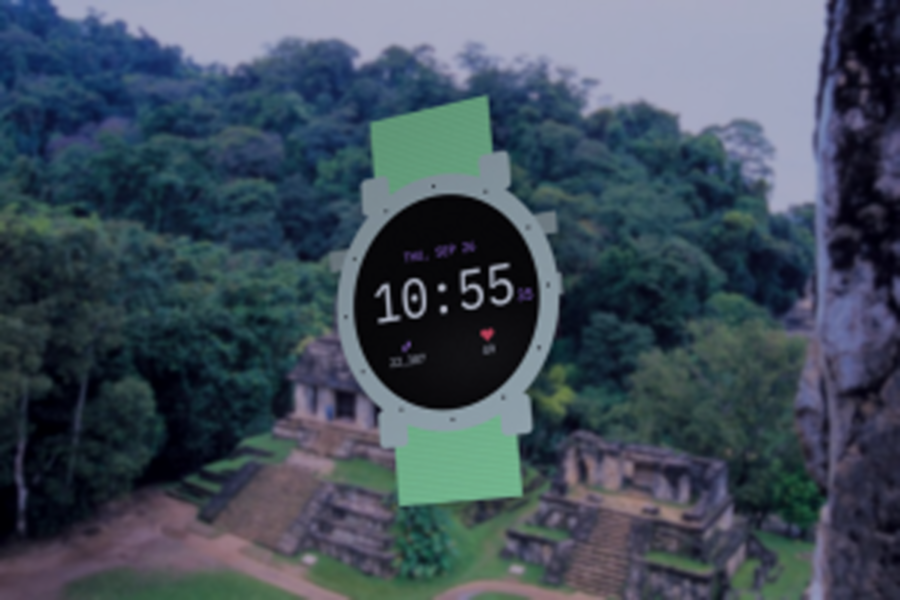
10h55
